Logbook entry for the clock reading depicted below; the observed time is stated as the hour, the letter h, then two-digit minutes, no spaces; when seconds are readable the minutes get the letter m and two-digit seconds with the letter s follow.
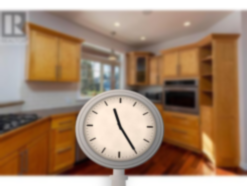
11h25
